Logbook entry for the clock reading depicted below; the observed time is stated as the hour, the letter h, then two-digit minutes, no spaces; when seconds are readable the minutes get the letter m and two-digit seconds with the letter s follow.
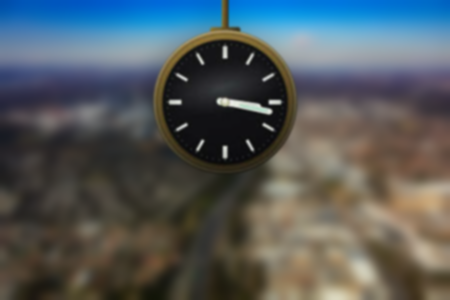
3h17
